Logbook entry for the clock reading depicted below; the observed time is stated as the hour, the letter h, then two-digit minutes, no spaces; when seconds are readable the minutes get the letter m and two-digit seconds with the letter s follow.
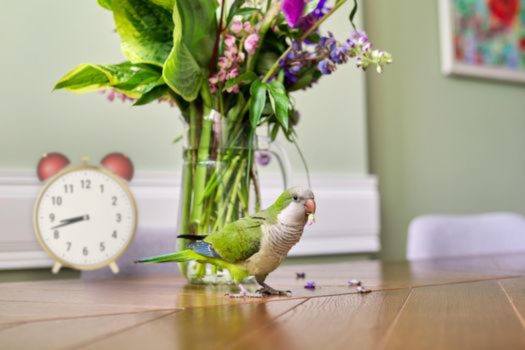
8h42
